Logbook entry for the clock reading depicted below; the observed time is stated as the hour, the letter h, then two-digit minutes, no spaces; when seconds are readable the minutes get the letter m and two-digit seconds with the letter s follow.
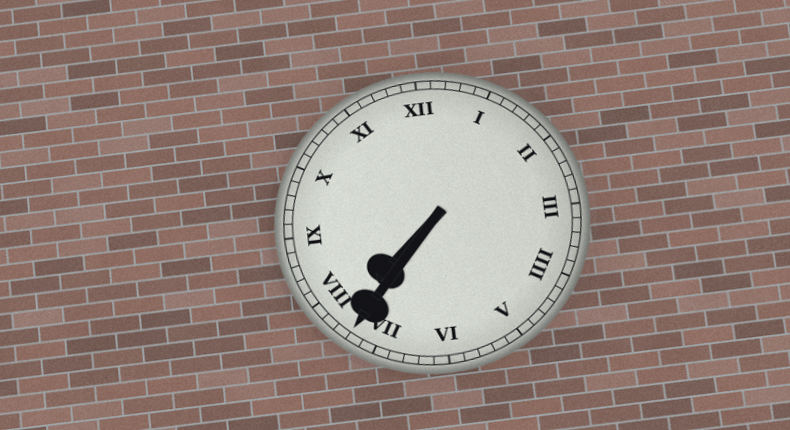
7h37
